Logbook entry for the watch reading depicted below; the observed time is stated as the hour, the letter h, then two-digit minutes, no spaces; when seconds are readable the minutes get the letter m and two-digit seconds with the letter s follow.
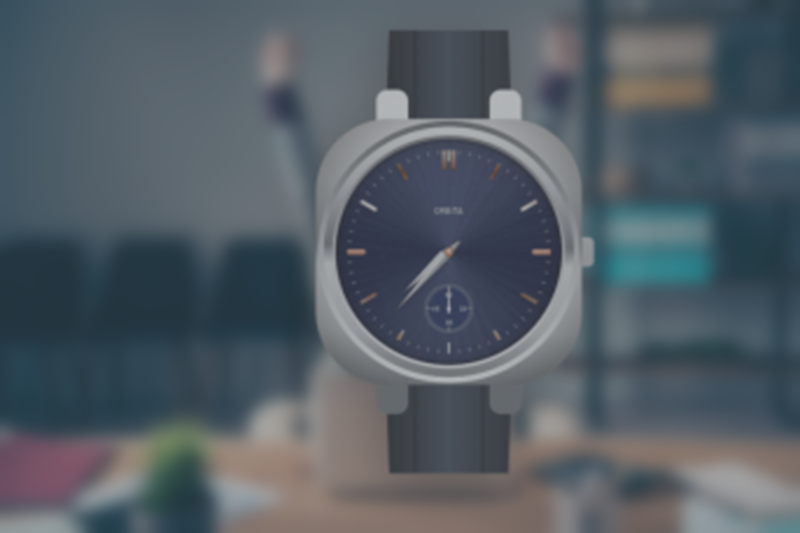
7h37
